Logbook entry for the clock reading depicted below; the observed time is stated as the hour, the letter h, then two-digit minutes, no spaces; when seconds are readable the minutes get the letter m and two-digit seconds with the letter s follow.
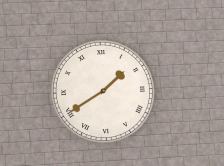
1h40
